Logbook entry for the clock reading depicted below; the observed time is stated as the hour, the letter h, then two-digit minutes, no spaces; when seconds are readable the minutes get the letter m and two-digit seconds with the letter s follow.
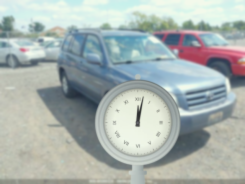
12h02
